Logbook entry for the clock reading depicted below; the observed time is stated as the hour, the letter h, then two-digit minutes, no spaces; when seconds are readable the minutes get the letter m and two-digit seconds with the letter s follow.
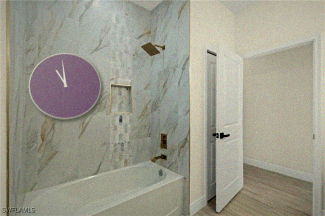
10h59
